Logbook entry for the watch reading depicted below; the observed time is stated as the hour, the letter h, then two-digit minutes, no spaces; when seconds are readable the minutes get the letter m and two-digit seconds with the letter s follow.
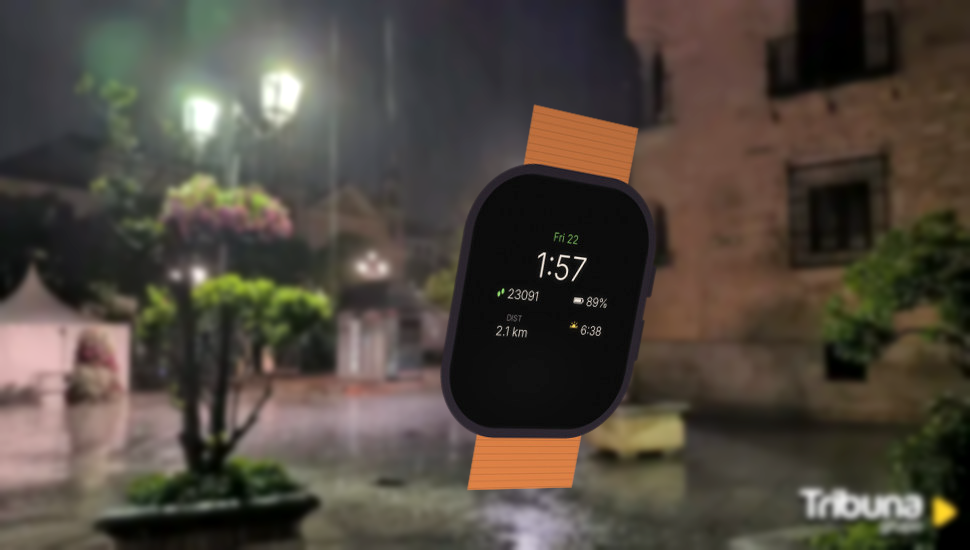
1h57
